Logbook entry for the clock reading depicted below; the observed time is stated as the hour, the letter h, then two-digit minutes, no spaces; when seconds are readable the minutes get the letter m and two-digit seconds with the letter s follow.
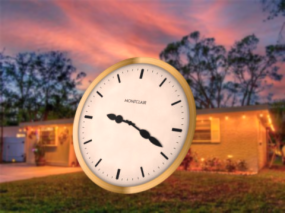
9h19
